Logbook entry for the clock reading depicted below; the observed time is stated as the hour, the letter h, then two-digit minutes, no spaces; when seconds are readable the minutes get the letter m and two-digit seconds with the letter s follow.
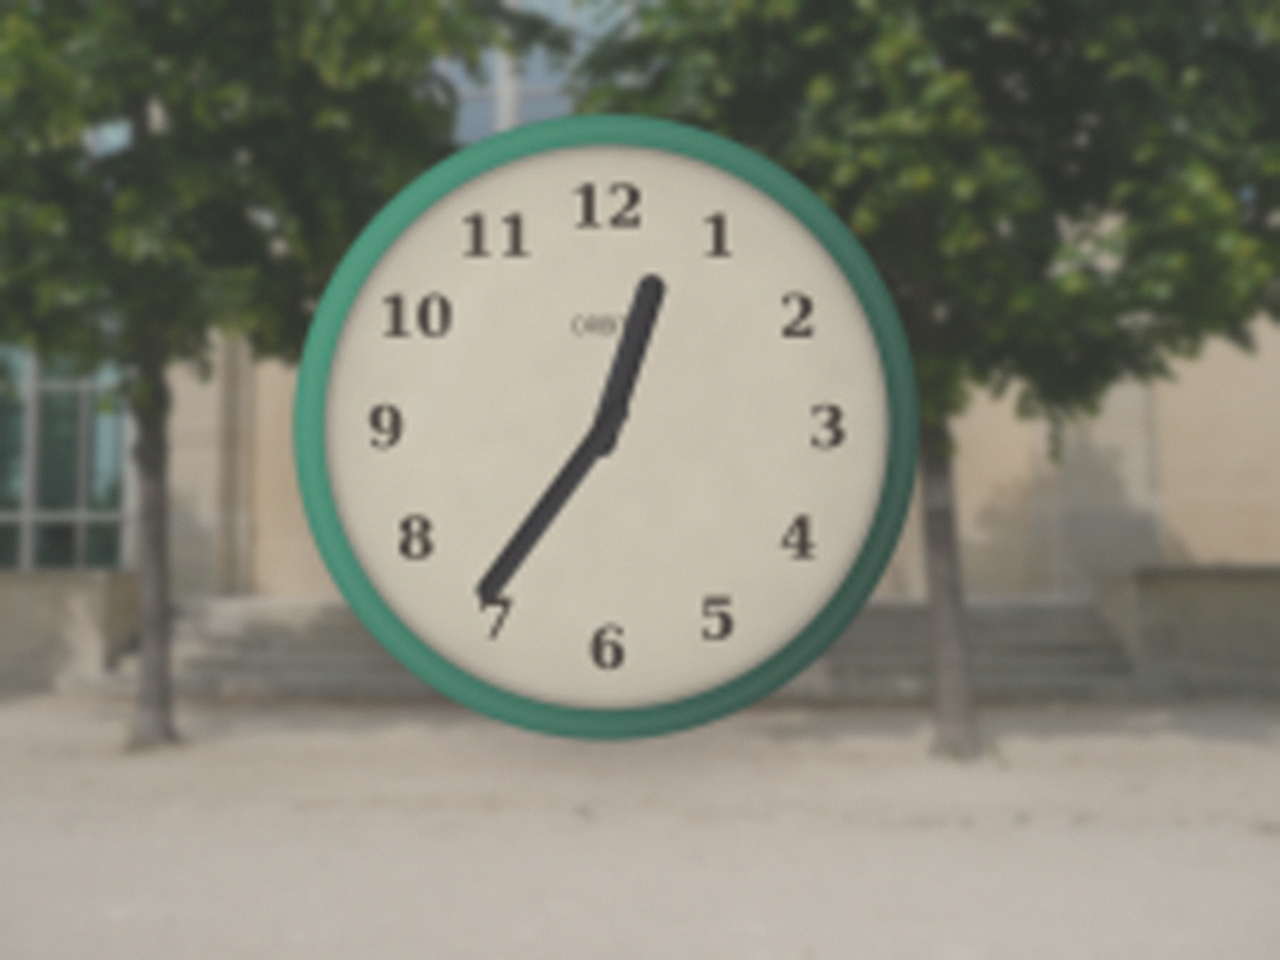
12h36
